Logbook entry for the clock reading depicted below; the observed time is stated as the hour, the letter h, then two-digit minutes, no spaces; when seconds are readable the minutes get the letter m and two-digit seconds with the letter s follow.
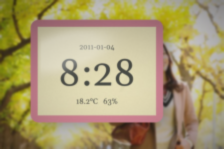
8h28
